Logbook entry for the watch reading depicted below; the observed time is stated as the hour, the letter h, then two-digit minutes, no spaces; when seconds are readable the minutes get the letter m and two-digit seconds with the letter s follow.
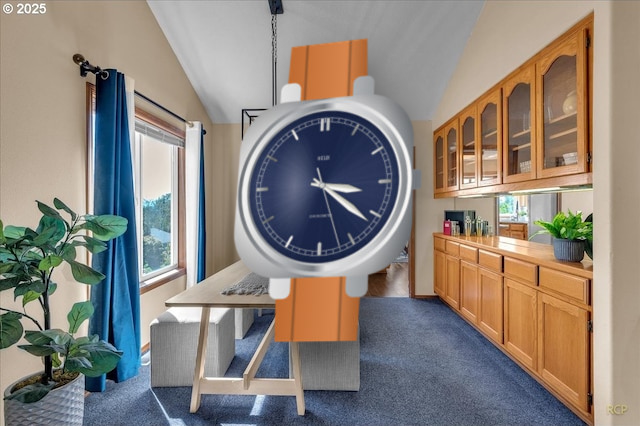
3h21m27s
